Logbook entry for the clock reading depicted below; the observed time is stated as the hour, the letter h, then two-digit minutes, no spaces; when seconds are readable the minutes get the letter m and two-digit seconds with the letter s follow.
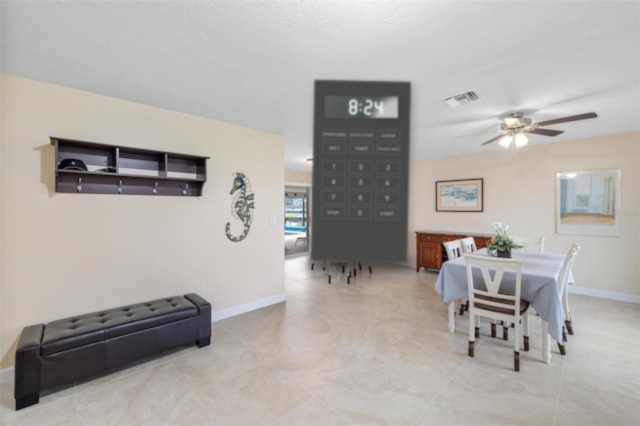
8h24
